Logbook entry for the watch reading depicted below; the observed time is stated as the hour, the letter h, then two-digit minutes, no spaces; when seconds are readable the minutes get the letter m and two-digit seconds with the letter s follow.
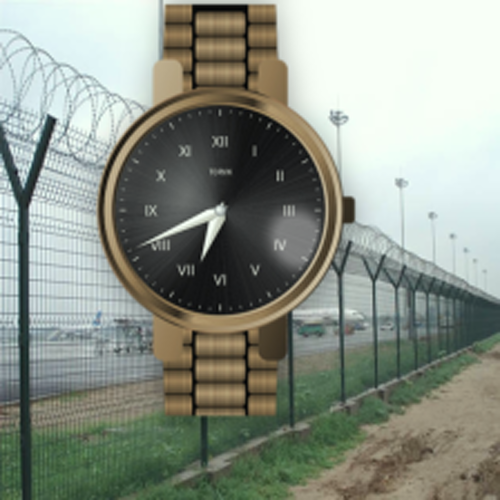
6h41
